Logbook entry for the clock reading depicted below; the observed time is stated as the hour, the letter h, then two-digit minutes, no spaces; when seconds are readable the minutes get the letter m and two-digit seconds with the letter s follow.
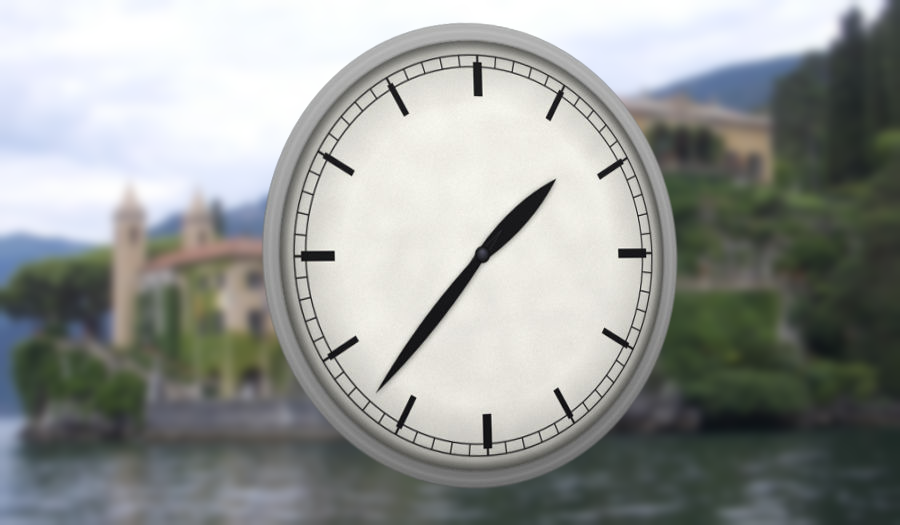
1h37
